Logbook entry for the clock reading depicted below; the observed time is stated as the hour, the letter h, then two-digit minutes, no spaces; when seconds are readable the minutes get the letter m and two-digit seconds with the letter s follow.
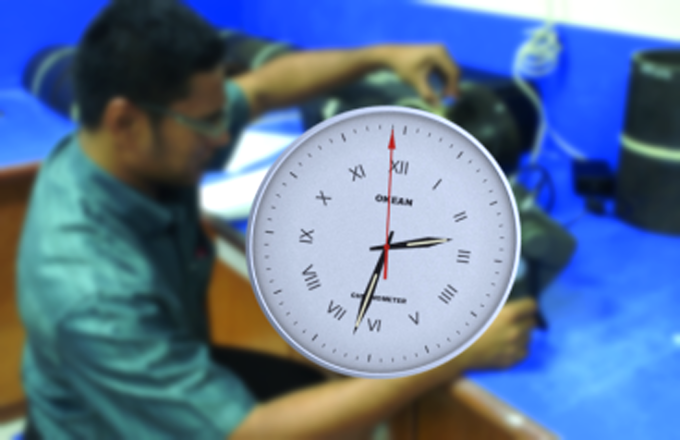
2h31m59s
